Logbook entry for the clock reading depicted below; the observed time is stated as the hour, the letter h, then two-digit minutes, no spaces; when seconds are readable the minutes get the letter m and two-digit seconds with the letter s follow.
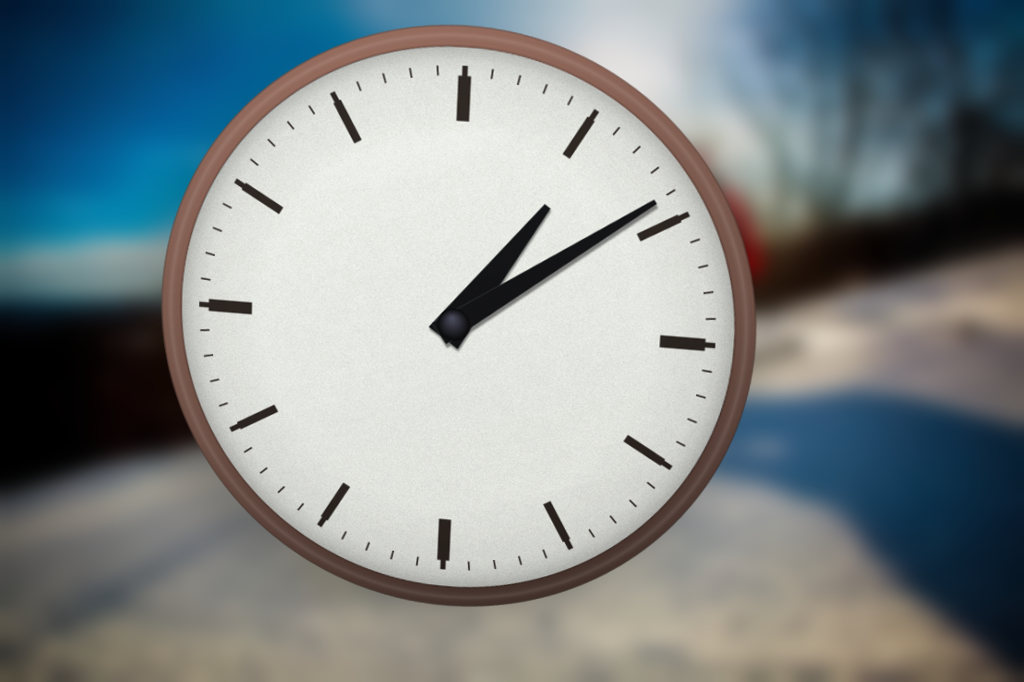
1h09
